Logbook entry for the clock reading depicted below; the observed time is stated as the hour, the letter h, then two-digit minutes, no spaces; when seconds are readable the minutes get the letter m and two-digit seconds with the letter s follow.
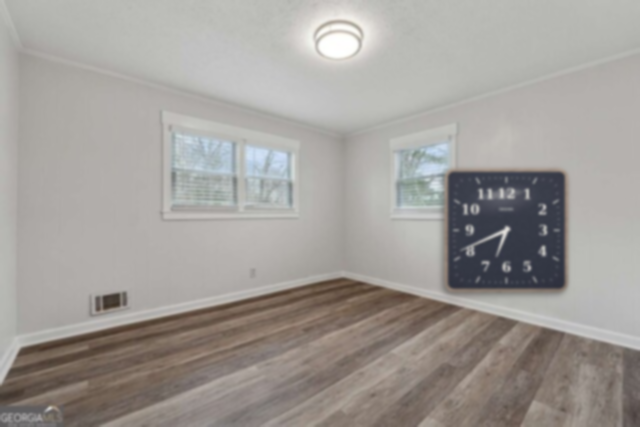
6h41
